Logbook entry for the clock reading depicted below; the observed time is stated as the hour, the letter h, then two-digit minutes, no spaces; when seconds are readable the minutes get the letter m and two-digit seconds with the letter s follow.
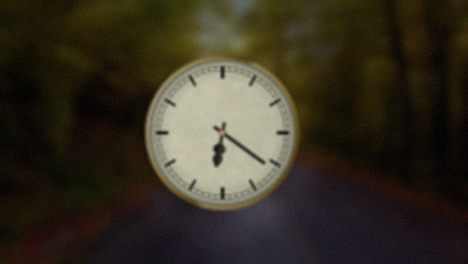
6h21
